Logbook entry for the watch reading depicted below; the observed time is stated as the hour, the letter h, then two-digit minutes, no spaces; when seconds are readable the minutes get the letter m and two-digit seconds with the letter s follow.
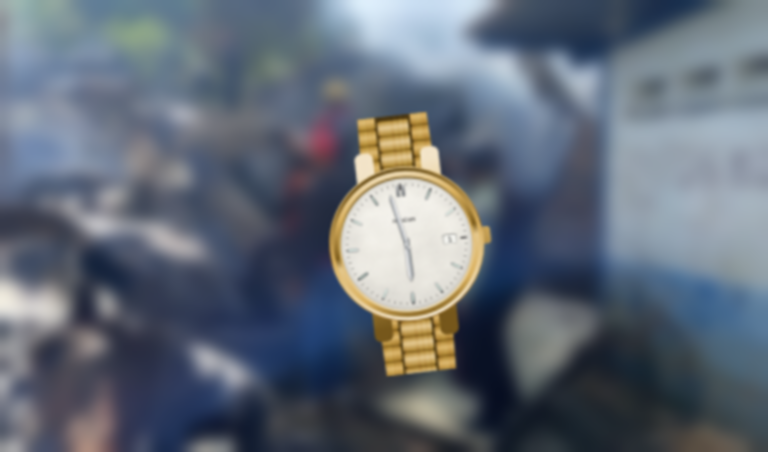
5h58
